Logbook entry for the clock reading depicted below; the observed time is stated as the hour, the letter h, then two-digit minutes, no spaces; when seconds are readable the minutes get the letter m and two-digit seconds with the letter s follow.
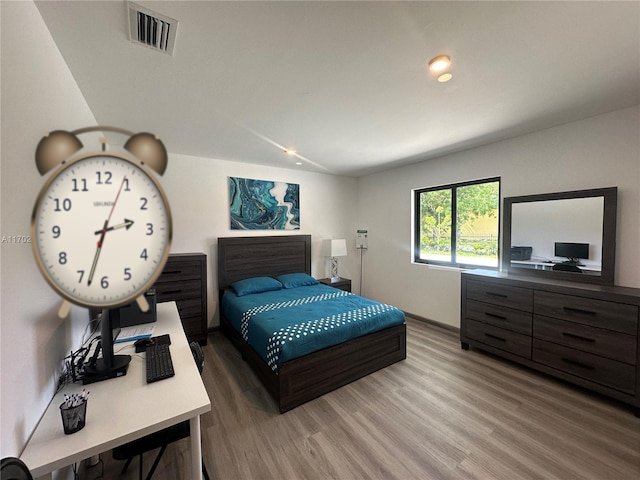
2h33m04s
